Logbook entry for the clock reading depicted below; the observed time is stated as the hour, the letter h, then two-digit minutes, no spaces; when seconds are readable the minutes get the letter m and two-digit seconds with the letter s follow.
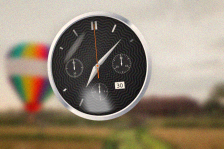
7h08
